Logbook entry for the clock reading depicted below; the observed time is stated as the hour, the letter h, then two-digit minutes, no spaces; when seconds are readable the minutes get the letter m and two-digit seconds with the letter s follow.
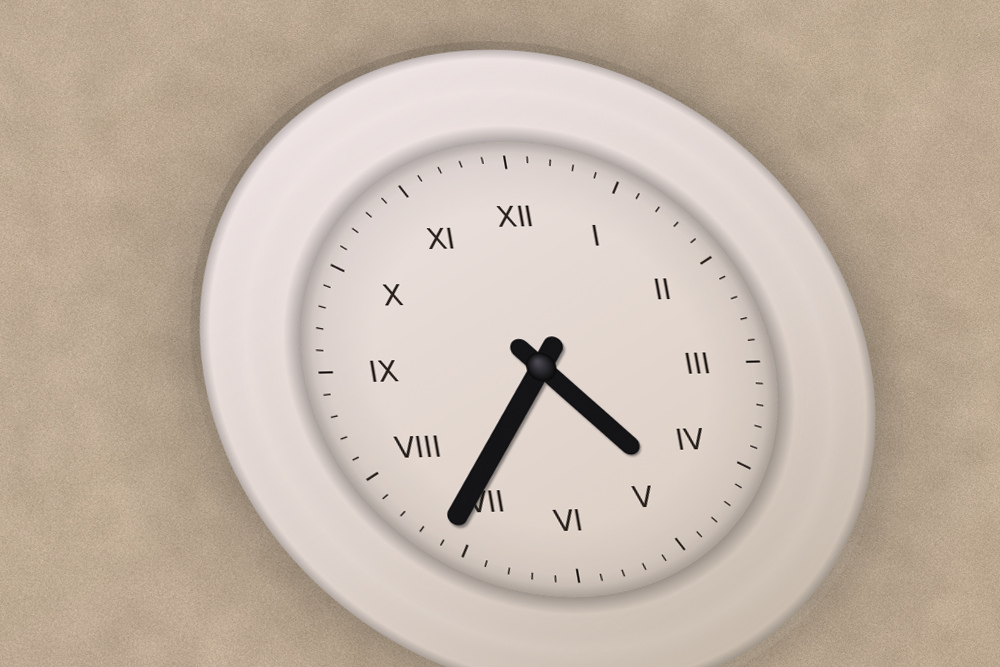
4h36
